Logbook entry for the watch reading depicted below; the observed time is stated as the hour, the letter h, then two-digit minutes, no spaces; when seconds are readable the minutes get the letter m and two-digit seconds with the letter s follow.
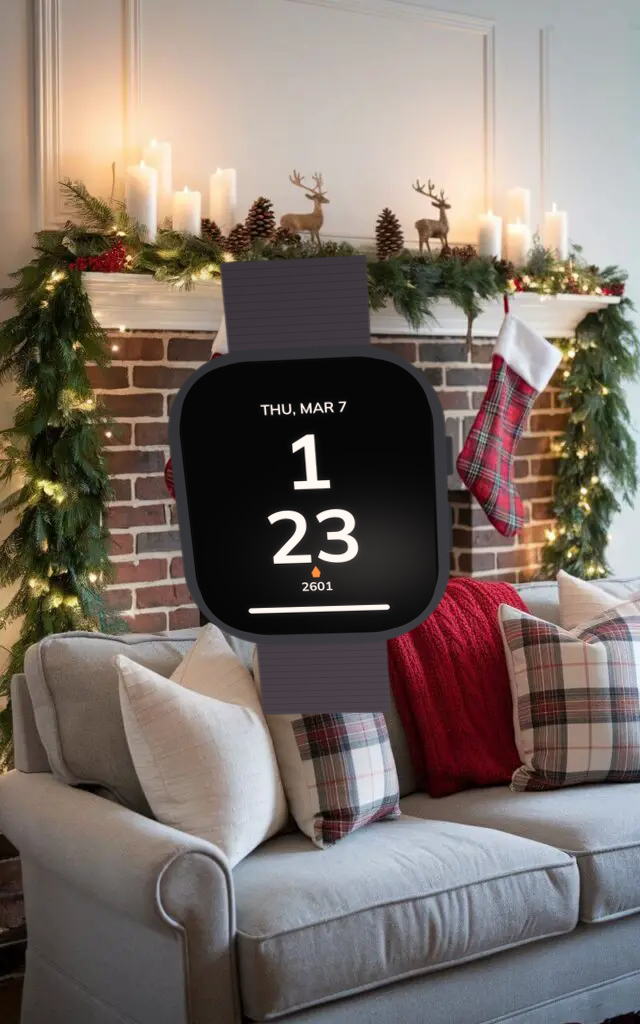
1h23
